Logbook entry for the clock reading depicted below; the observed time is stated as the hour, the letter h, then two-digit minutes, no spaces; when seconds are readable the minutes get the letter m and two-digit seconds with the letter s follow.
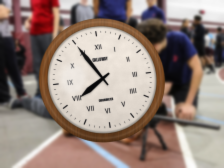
7h55
